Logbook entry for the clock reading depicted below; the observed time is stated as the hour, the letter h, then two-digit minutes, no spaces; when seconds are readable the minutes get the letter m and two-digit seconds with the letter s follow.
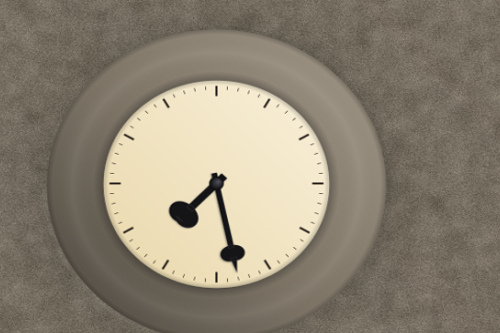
7h28
